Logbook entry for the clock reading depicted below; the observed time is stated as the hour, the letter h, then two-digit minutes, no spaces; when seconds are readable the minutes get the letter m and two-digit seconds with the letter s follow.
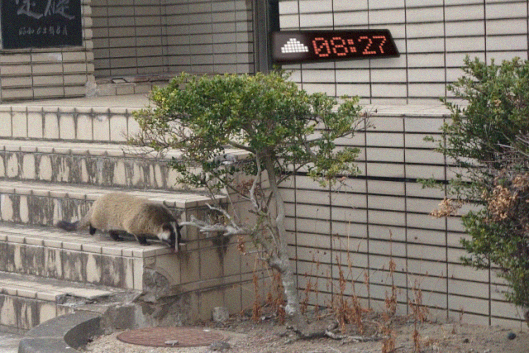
8h27
